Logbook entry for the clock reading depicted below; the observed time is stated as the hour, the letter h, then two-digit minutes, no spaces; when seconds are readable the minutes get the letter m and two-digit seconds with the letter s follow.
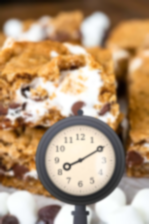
8h10
